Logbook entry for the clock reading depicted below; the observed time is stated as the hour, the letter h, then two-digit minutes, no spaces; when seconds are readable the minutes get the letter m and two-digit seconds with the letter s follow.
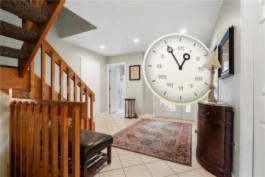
12h55
